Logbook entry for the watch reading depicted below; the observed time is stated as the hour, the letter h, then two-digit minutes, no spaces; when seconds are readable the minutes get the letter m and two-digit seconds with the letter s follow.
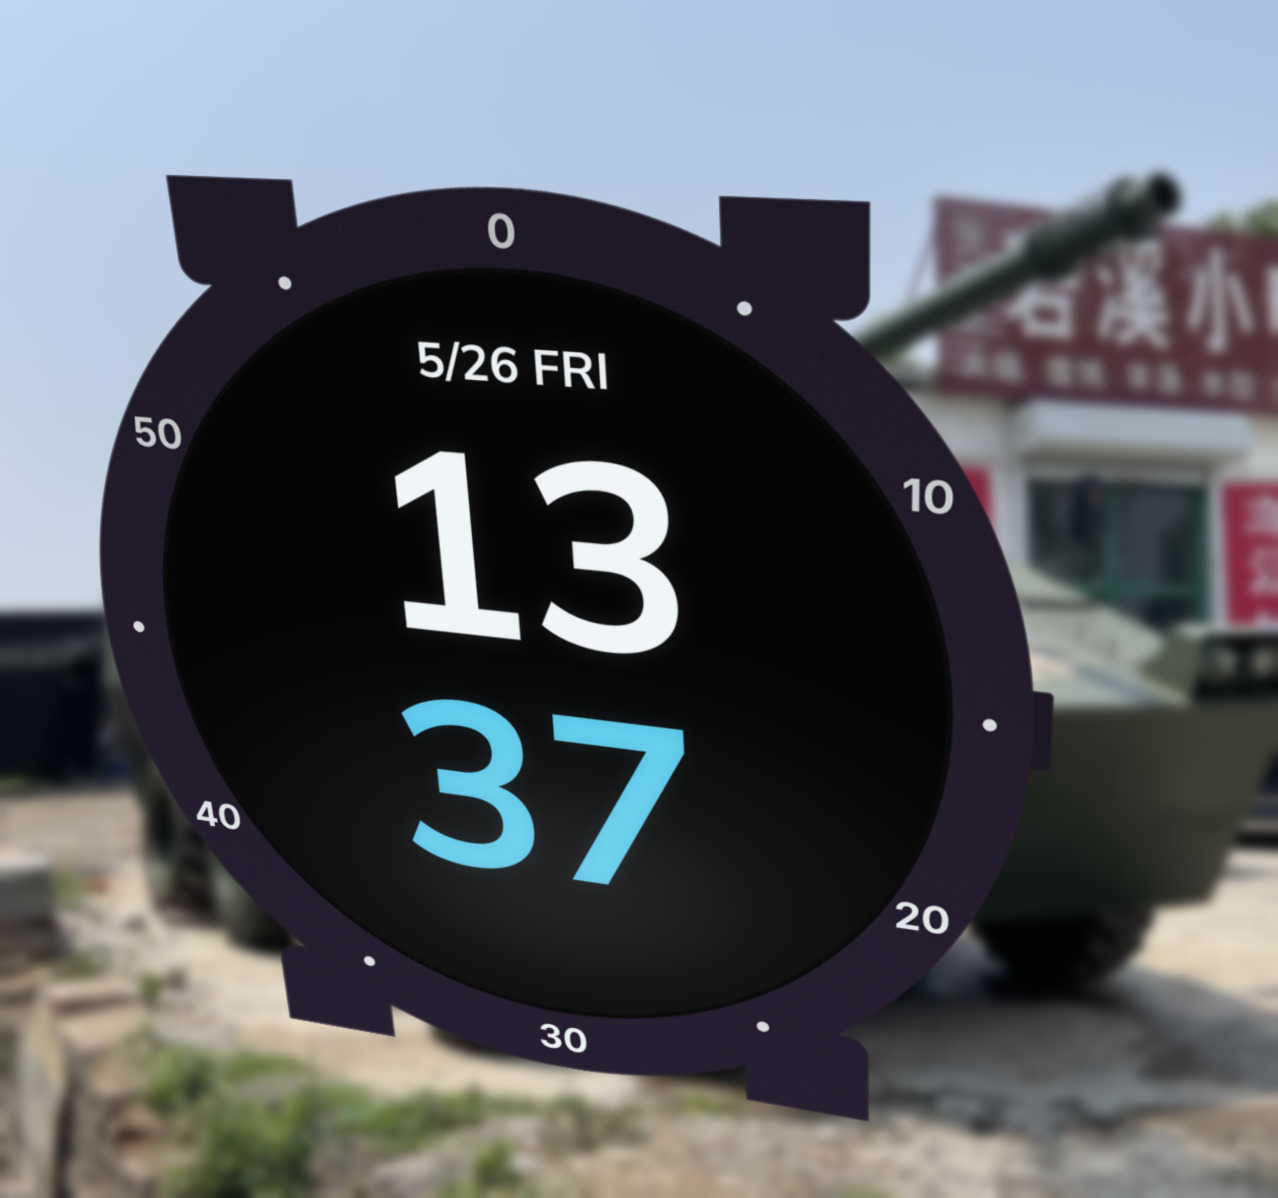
13h37
